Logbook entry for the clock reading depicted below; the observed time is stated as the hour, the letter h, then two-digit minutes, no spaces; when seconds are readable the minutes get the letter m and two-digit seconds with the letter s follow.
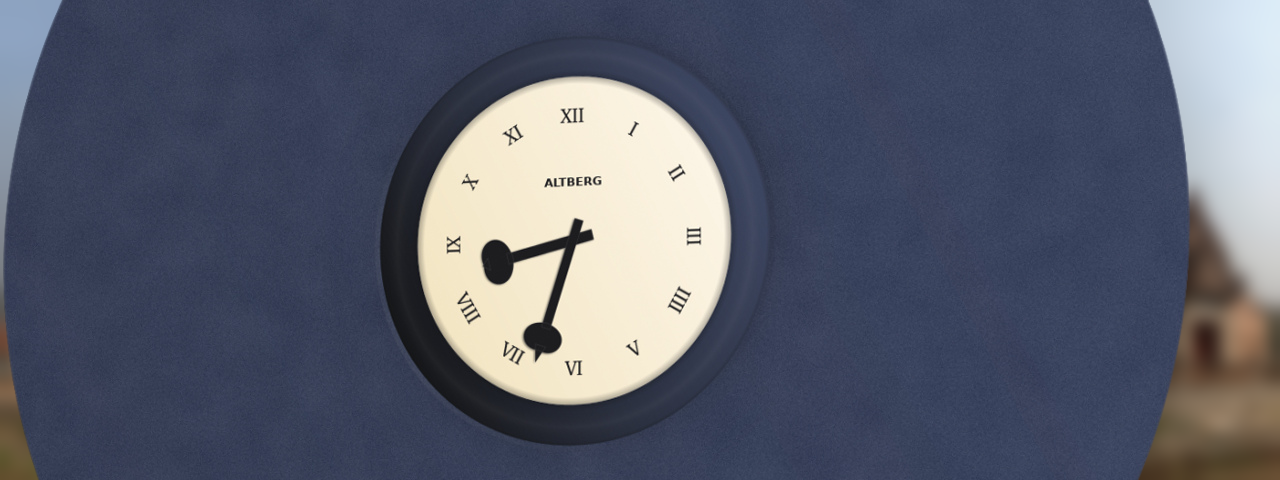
8h33
